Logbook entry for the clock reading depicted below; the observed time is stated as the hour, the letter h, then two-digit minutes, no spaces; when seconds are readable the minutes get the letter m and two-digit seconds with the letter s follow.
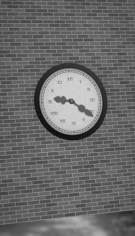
9h21
